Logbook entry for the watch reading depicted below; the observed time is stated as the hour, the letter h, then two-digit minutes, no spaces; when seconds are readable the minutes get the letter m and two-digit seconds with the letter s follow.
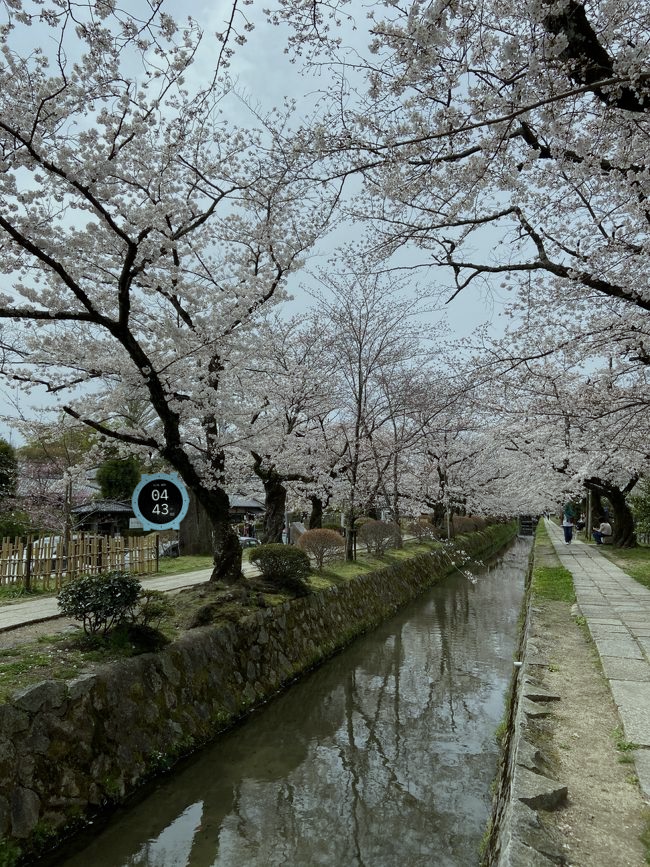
4h43
